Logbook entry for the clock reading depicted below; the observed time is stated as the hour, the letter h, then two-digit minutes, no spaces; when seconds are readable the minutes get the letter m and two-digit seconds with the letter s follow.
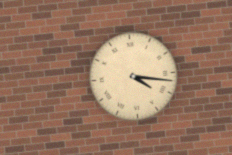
4h17
